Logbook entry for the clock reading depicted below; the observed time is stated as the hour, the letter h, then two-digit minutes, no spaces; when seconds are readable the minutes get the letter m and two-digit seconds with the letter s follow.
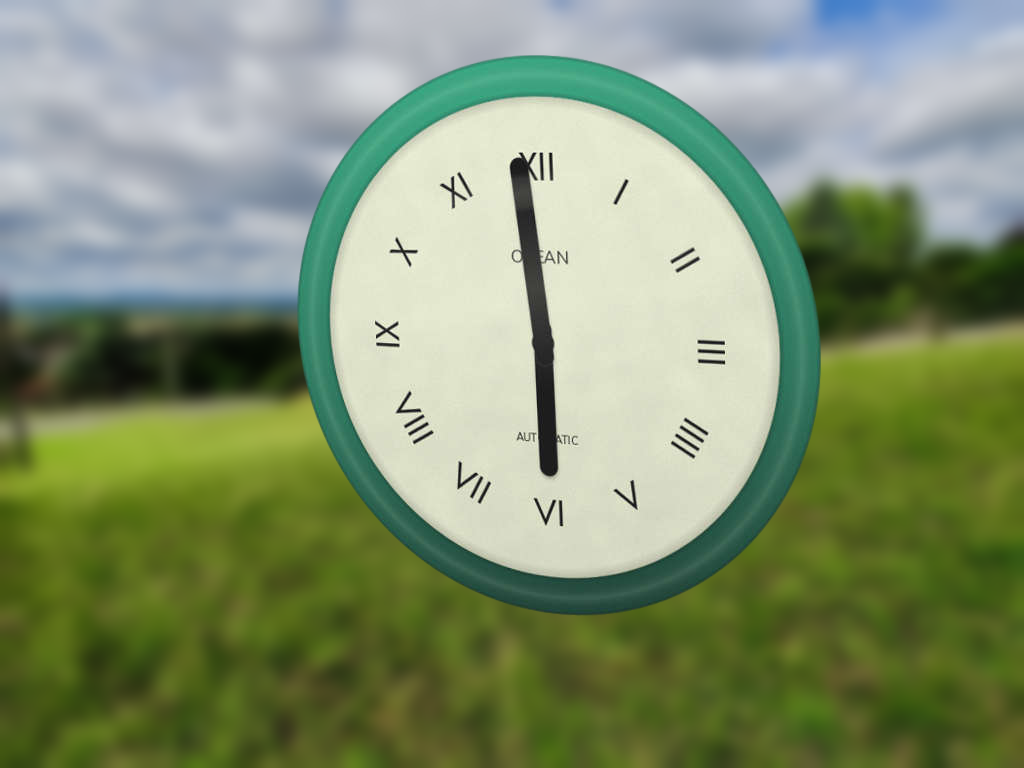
5h59
